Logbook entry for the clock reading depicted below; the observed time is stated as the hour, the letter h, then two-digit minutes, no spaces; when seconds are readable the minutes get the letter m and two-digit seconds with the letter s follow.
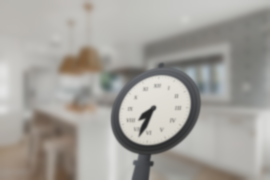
7h33
